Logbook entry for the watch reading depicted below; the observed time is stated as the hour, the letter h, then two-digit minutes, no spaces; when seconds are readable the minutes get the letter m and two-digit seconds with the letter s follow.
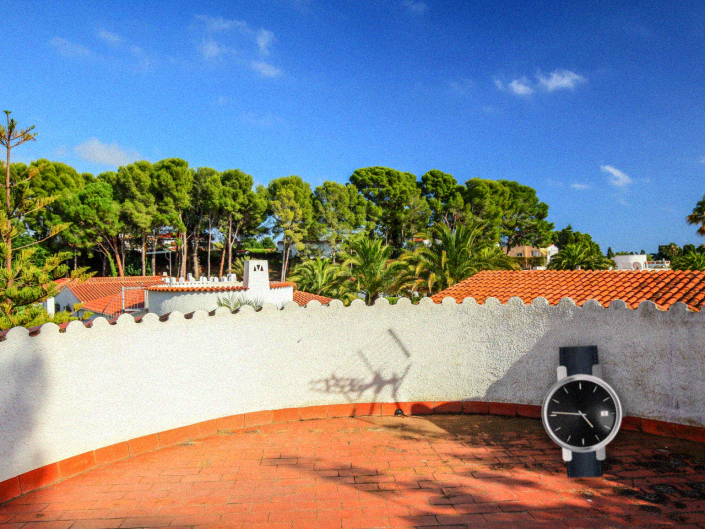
4h46
